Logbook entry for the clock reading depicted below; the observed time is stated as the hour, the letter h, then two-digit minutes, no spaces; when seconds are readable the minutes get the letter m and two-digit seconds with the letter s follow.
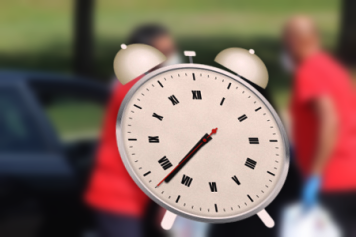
7h37m38s
